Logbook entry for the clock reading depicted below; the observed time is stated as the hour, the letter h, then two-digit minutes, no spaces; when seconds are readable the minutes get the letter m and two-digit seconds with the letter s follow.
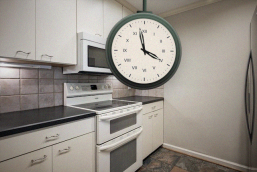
3h58
